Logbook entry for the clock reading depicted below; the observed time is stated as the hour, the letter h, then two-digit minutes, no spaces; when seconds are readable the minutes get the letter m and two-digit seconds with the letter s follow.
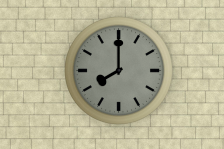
8h00
